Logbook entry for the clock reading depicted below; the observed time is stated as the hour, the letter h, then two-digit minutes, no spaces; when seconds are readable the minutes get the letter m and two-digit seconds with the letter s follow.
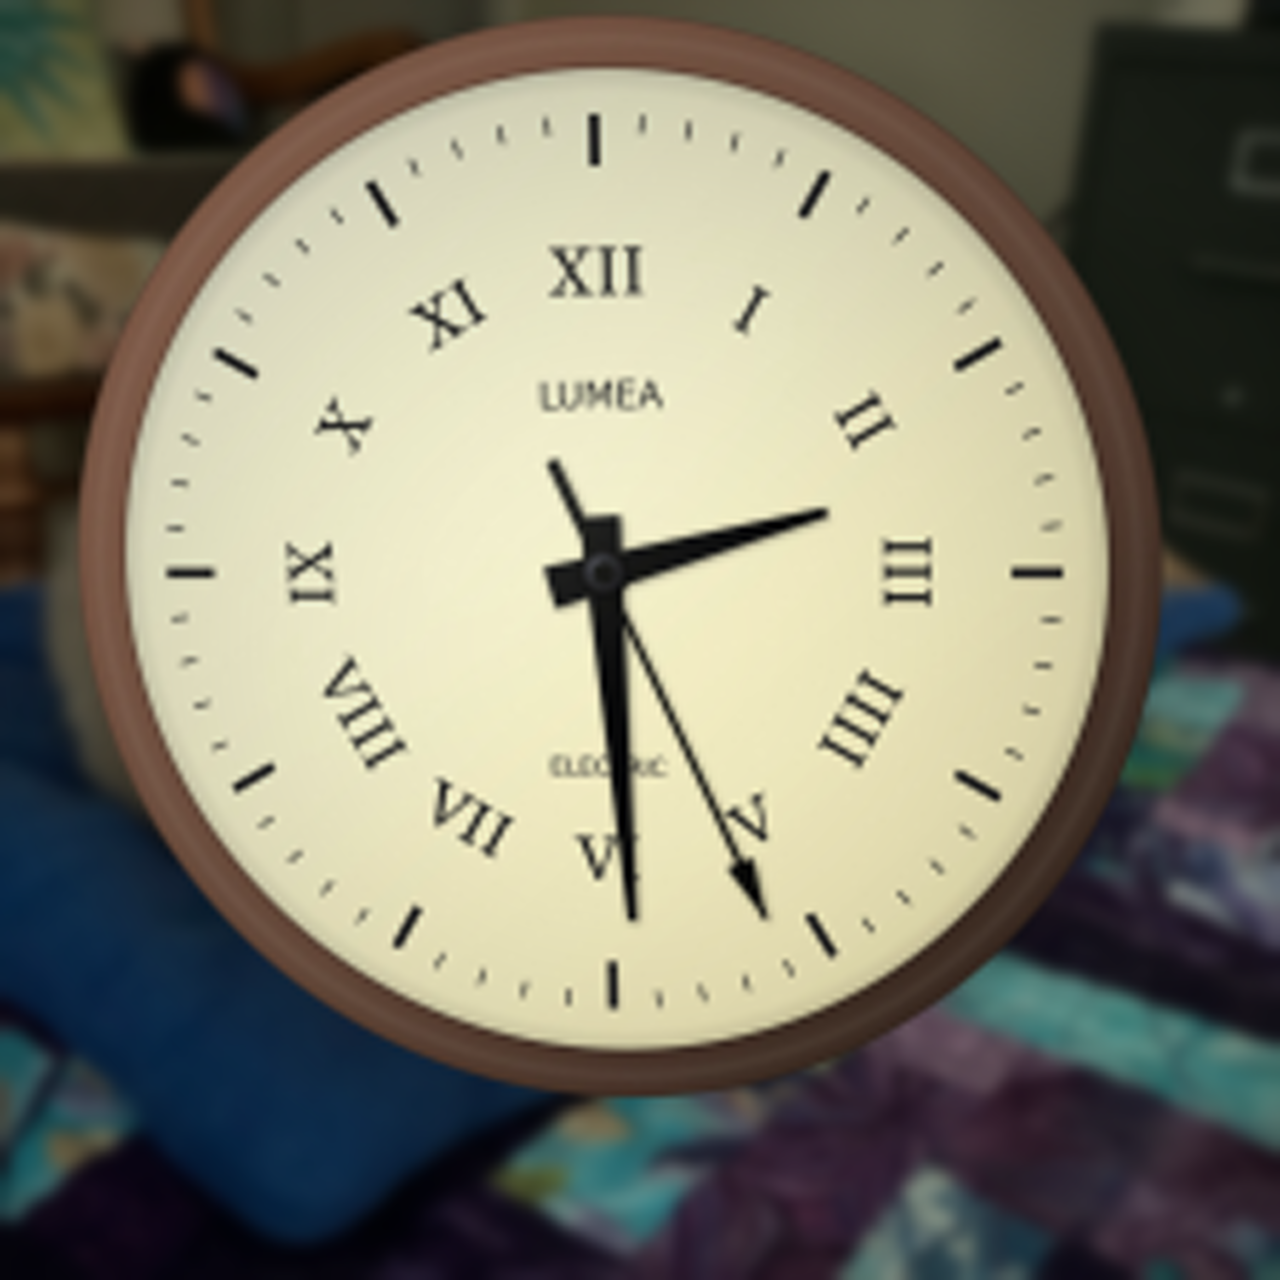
2h29m26s
